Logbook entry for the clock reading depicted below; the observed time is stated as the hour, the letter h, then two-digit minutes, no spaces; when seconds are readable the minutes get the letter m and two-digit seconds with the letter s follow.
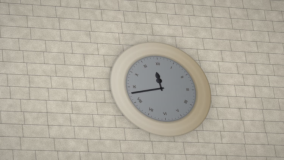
11h43
